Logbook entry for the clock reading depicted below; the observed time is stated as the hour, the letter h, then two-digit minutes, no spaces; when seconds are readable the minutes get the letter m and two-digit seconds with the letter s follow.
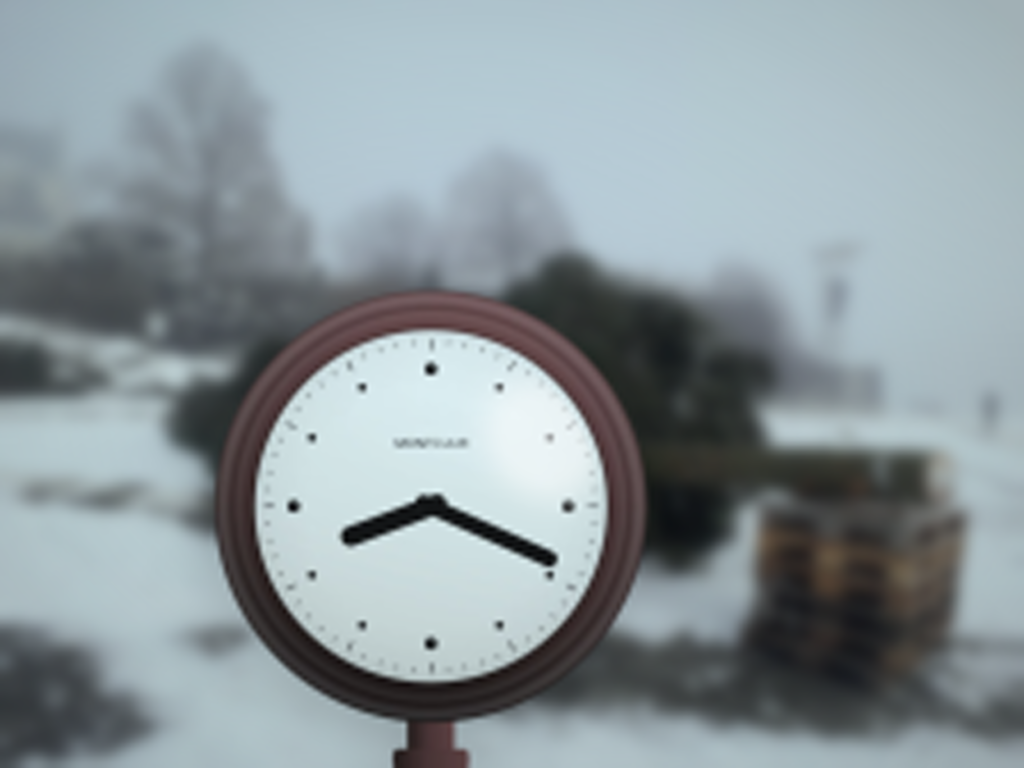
8h19
